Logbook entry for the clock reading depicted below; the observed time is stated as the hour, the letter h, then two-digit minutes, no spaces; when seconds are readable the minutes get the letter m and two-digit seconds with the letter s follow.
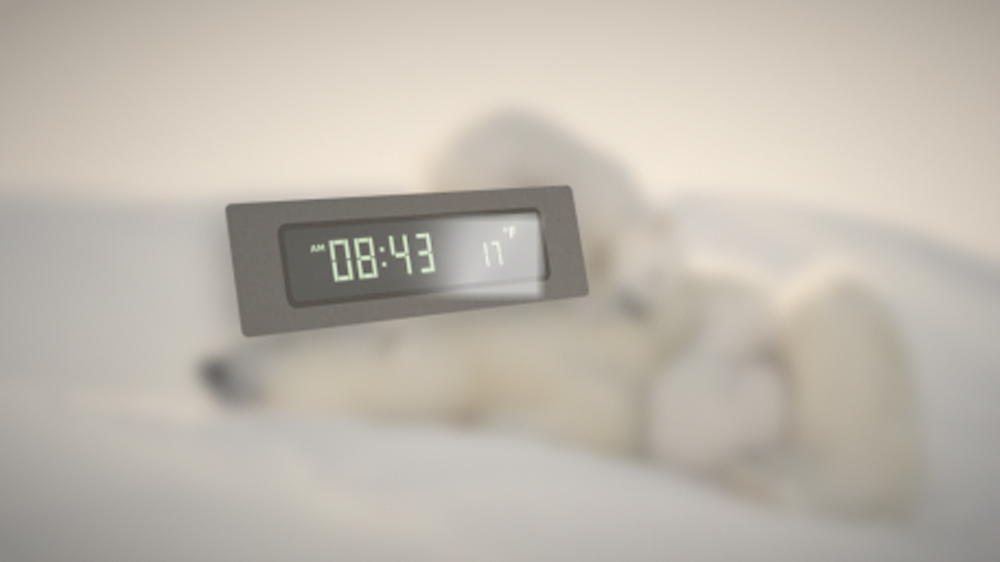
8h43
